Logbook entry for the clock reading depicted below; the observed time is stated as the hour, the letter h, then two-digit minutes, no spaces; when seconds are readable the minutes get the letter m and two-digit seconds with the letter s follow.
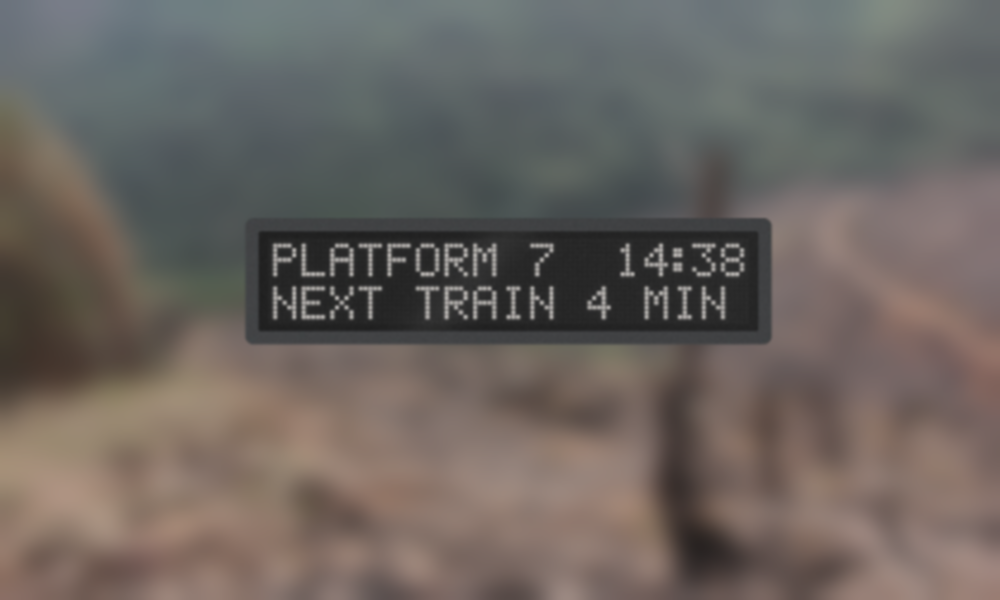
14h38
